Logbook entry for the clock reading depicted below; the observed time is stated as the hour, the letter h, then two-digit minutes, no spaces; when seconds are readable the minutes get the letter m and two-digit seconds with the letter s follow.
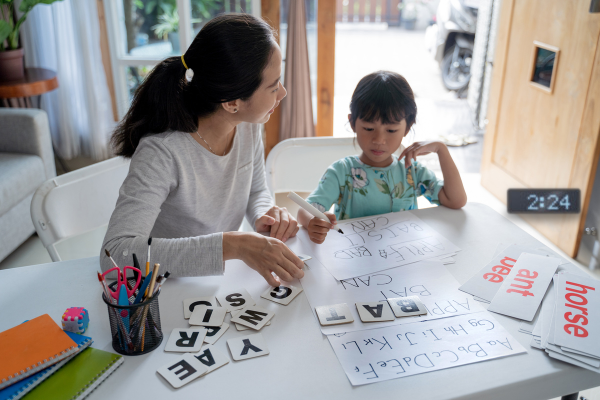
2h24
